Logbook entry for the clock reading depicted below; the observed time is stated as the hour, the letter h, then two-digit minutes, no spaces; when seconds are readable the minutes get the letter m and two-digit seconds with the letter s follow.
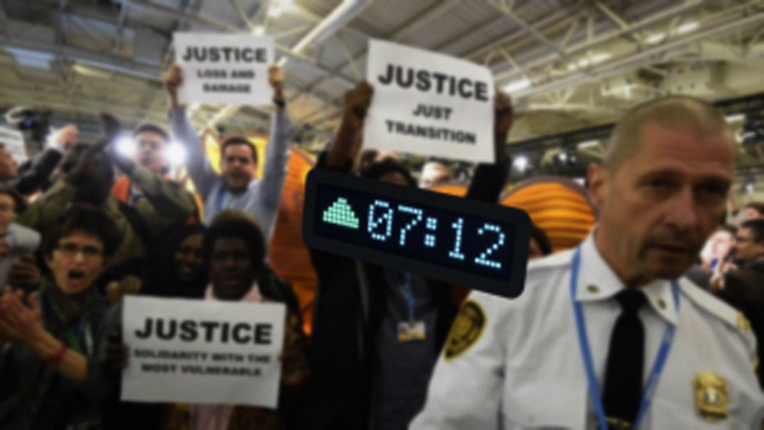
7h12
